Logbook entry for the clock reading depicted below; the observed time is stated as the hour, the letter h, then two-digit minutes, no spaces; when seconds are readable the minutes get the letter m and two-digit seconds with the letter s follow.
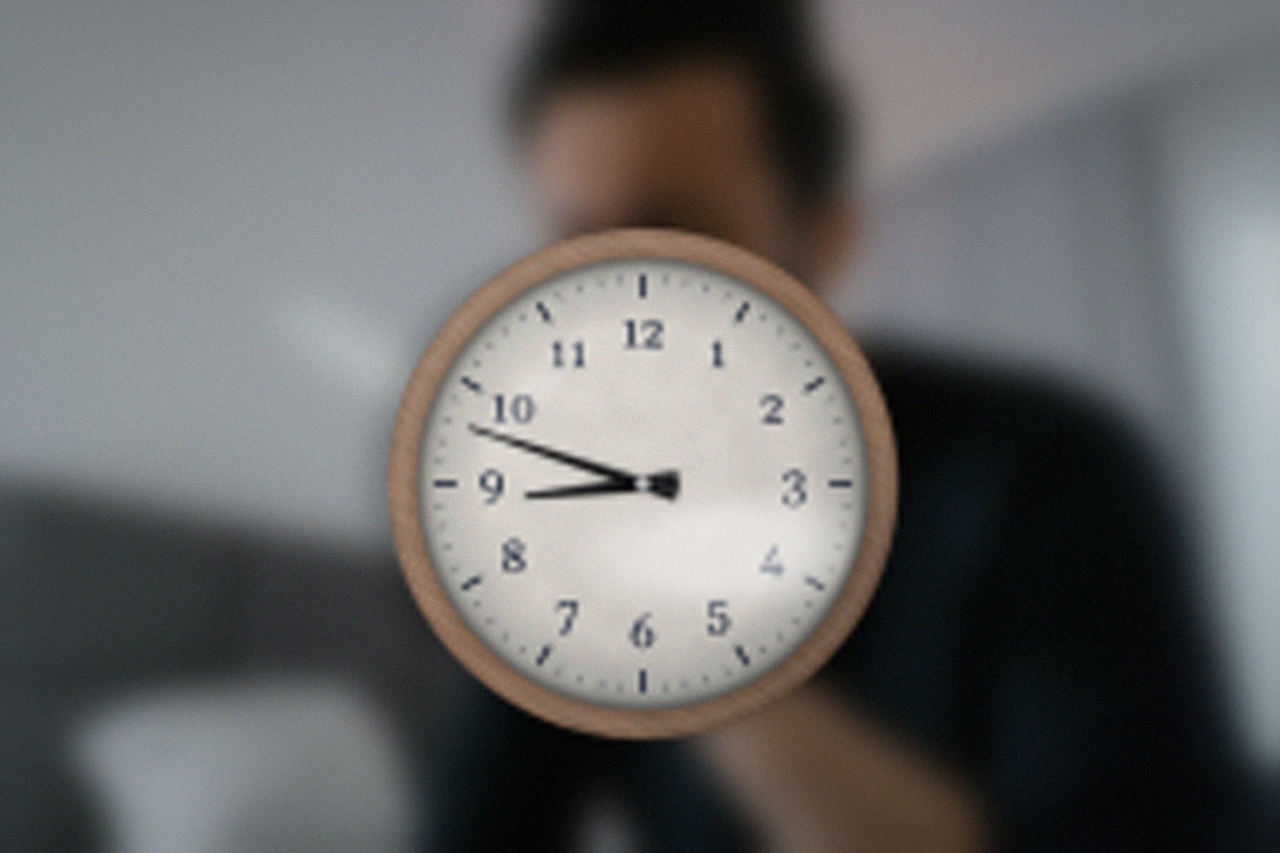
8h48
